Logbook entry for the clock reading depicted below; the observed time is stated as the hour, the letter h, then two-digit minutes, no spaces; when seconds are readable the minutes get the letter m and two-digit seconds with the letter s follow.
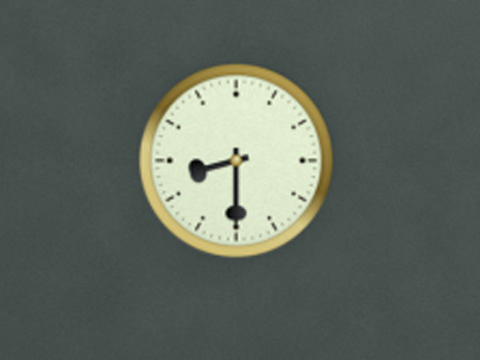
8h30
